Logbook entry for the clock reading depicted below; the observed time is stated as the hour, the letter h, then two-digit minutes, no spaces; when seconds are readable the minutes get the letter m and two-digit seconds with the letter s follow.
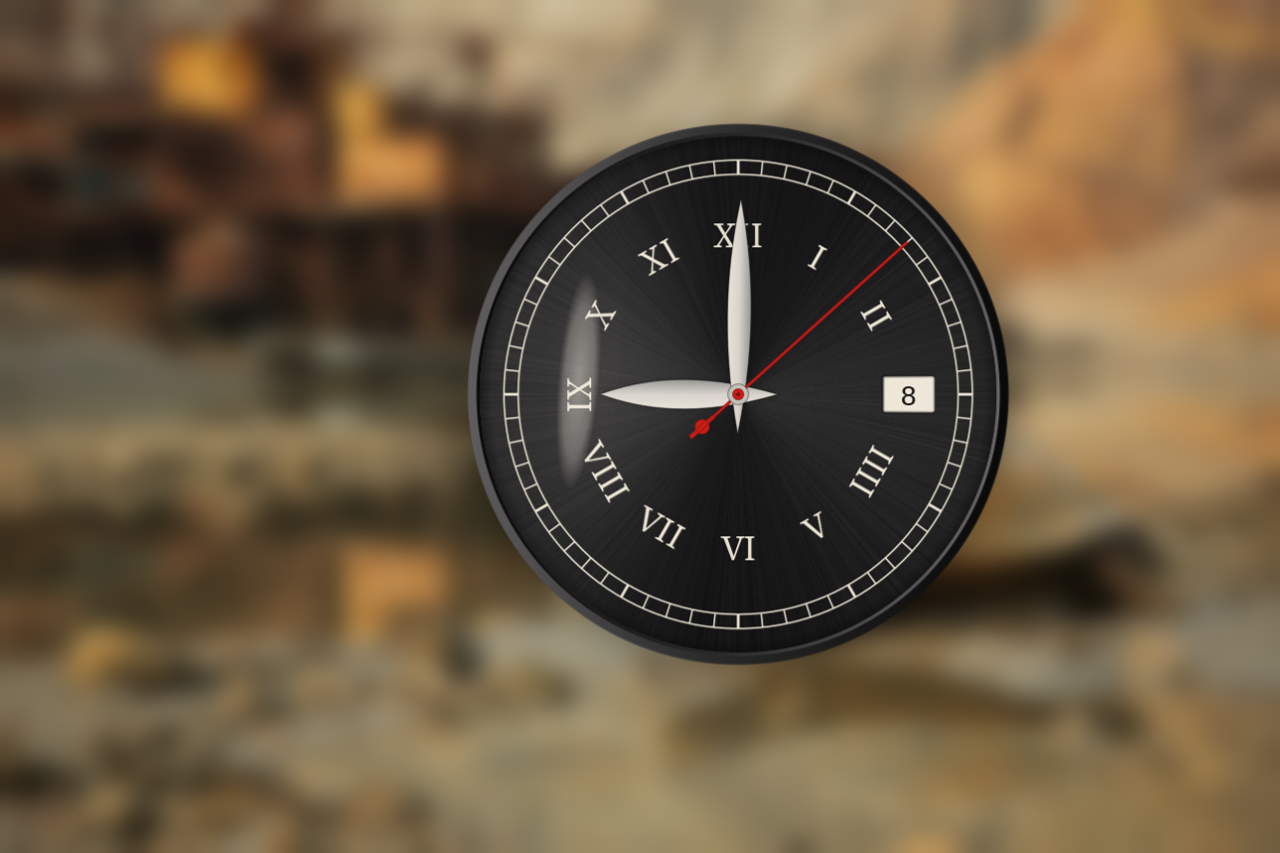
9h00m08s
